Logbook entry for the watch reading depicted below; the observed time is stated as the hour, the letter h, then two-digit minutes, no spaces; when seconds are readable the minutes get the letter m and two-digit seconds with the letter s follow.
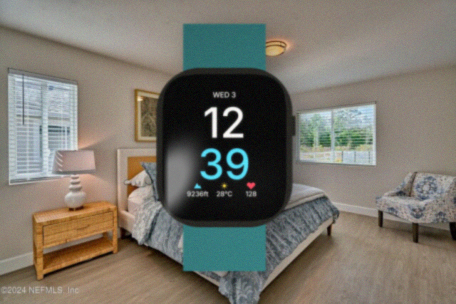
12h39
